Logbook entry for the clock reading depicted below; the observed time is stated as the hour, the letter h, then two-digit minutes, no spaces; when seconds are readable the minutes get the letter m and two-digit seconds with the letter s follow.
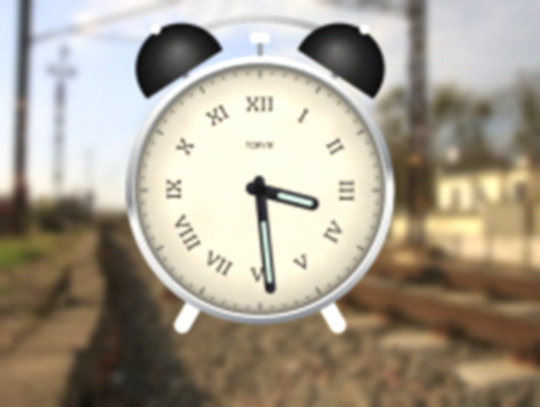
3h29
